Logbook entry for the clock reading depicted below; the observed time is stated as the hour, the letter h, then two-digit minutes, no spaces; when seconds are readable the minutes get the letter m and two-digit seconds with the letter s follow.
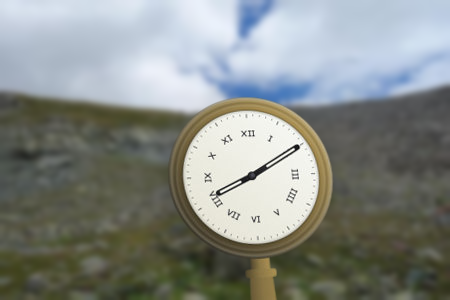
8h10
